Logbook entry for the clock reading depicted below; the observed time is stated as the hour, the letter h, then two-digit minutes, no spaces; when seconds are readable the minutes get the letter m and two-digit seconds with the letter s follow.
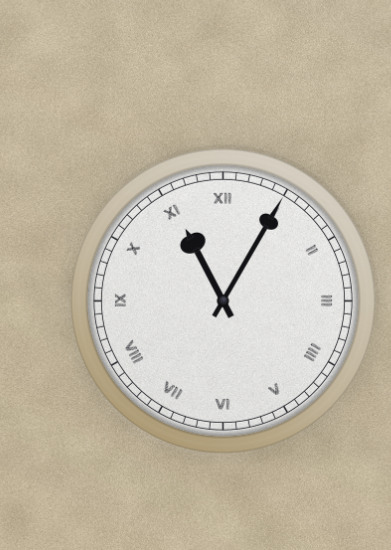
11h05
